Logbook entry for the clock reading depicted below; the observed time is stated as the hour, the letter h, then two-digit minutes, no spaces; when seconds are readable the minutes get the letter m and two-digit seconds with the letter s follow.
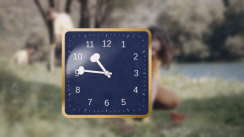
10h46
